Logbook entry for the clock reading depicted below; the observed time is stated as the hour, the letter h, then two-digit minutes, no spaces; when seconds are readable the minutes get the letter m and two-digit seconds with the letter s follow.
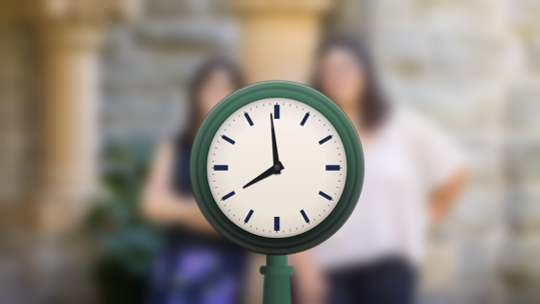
7h59
